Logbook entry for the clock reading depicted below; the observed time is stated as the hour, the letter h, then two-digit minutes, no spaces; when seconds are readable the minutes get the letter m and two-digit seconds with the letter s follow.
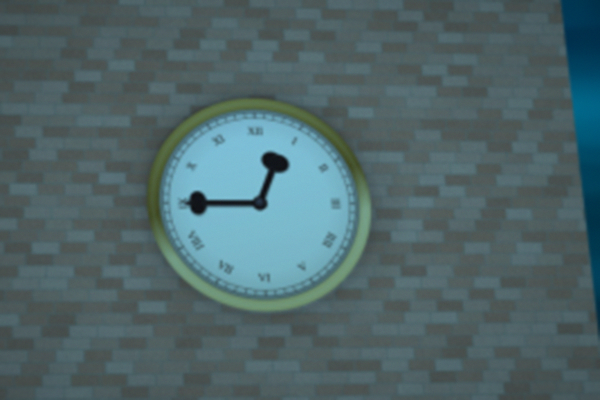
12h45
